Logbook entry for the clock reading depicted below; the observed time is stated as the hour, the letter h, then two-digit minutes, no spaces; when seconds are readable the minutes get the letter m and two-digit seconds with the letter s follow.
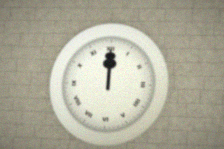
12h00
